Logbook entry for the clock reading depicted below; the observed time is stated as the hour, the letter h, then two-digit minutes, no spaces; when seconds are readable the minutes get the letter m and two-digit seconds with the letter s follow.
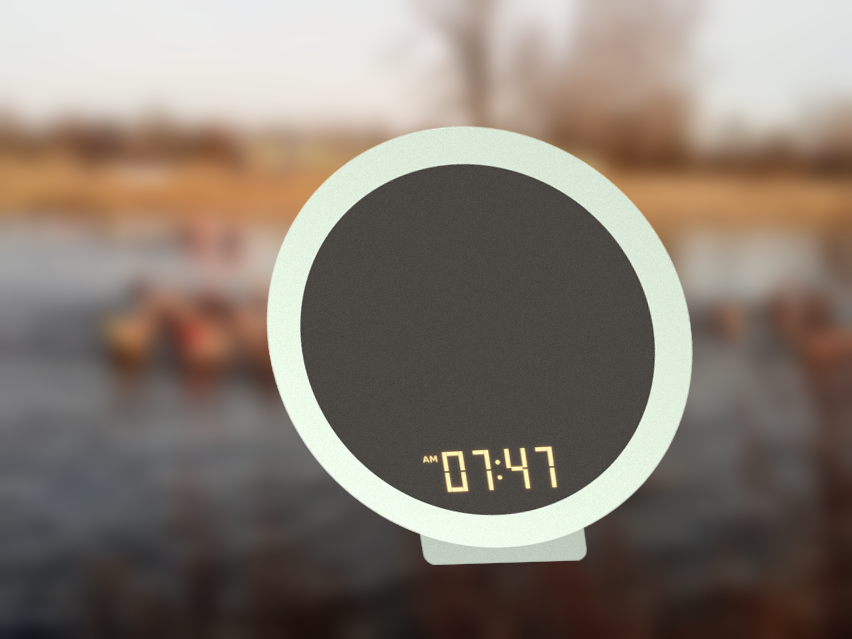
7h47
